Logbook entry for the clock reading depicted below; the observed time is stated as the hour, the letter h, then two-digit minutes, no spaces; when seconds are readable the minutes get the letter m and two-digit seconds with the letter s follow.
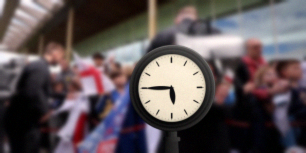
5h45
